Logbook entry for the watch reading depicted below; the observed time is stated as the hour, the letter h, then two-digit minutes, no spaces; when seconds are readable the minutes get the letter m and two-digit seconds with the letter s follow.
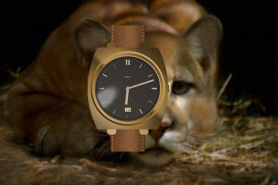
6h12
